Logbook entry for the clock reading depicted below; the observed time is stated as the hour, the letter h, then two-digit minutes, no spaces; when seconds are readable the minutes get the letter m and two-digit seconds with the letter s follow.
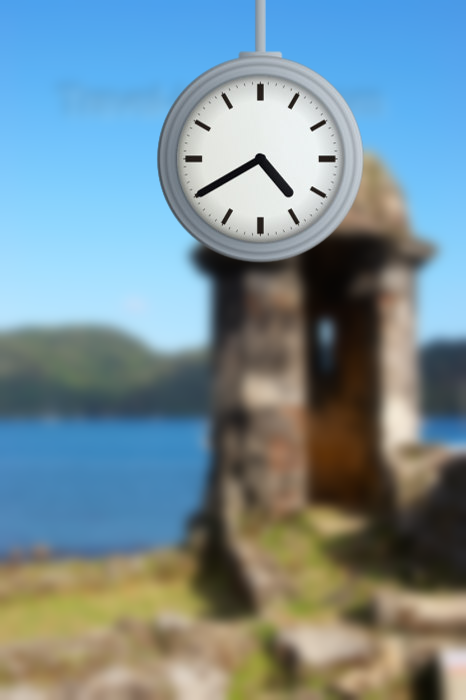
4h40
